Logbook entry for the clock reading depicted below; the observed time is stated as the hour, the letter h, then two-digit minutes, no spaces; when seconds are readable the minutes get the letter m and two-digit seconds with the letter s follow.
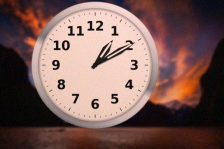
1h10
